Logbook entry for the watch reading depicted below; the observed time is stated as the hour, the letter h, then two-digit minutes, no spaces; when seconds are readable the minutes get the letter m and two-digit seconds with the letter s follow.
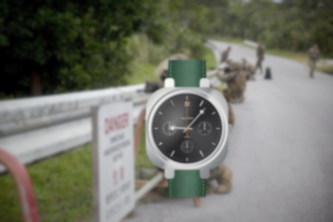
9h07
